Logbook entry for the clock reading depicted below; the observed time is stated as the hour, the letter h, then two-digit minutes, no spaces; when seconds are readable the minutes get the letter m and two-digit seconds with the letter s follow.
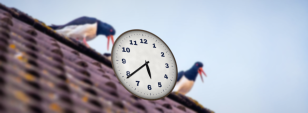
5h39
